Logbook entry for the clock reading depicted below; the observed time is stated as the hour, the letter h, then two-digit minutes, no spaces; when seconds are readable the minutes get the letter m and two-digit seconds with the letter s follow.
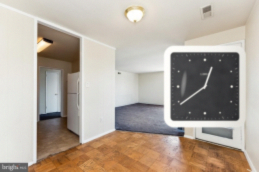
12h39
